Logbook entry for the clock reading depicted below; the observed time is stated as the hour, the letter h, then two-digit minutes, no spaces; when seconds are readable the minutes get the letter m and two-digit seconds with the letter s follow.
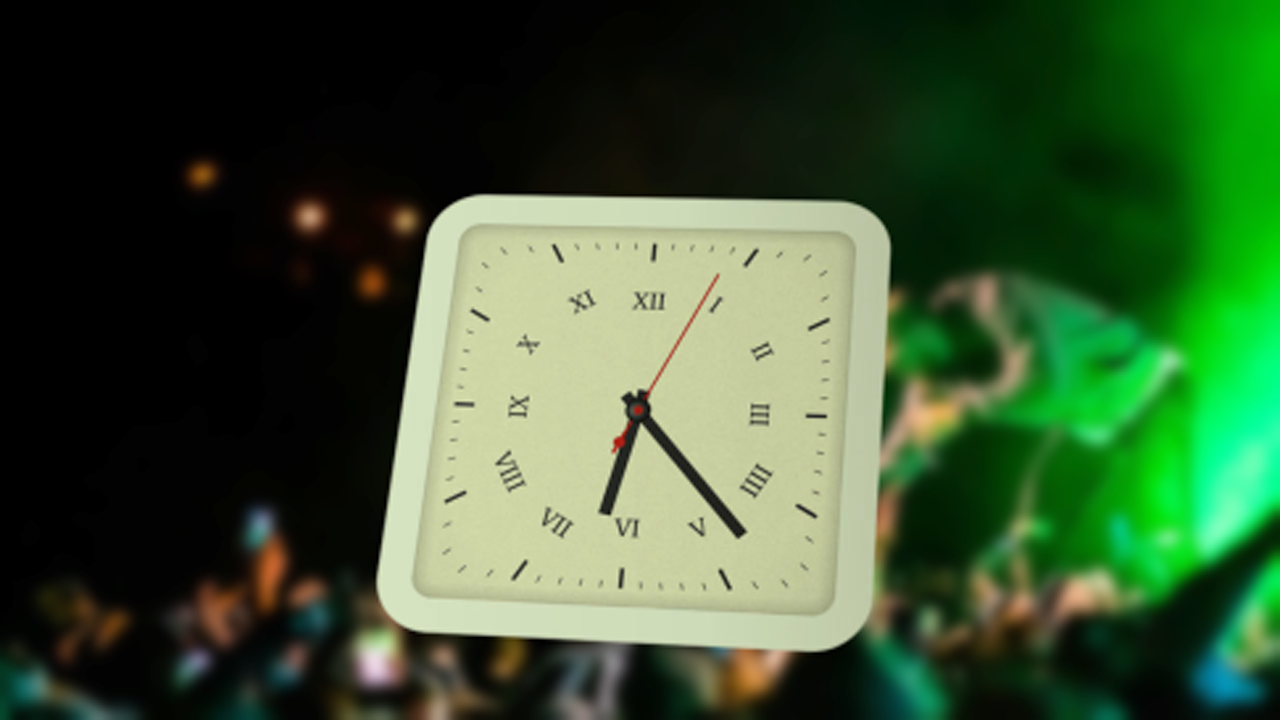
6h23m04s
